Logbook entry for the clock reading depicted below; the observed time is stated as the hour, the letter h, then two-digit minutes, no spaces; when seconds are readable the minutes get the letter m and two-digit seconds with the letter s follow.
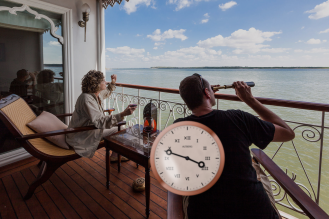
3h48
